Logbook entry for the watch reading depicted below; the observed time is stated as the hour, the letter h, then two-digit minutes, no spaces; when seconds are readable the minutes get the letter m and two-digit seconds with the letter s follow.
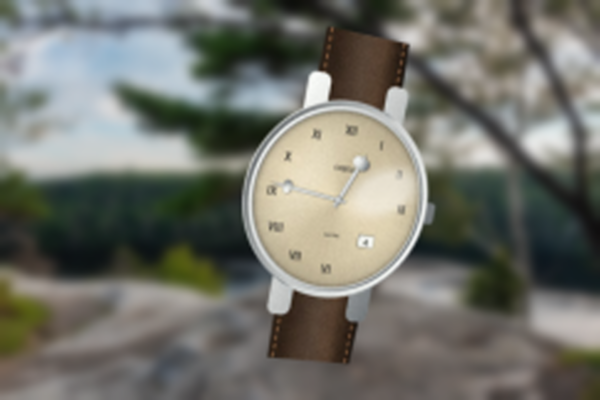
12h46
